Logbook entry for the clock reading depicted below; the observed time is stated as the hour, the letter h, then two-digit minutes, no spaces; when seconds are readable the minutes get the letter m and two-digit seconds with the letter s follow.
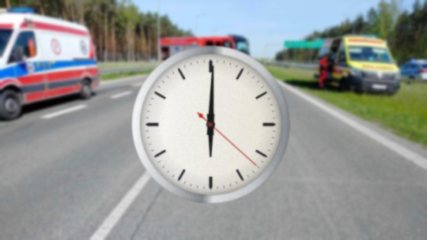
6h00m22s
